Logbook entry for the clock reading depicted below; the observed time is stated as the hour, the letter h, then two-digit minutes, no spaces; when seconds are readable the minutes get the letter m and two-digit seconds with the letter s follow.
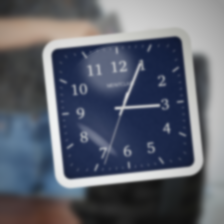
3h04m34s
